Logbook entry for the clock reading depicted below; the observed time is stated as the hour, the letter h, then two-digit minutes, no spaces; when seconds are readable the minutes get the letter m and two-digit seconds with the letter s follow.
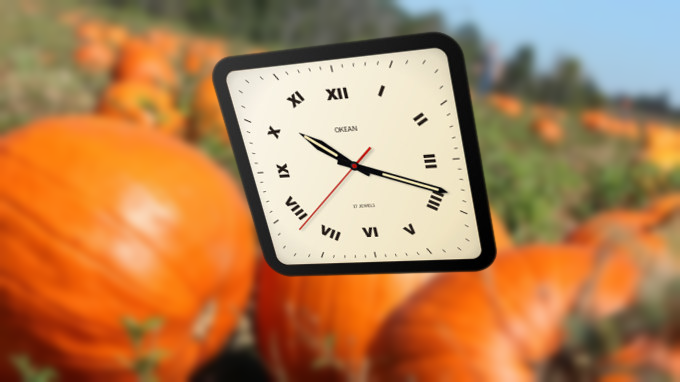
10h18m38s
